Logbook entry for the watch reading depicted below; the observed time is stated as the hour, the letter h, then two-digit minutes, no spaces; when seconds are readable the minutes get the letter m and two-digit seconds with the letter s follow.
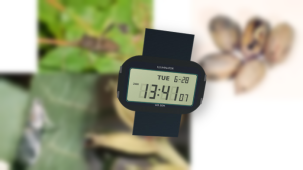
13h41m07s
